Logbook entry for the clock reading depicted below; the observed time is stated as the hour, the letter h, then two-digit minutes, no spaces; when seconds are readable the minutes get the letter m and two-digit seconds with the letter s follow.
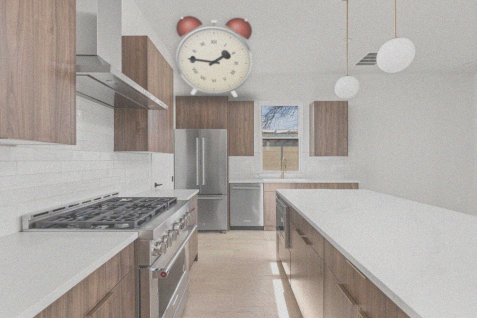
1h46
